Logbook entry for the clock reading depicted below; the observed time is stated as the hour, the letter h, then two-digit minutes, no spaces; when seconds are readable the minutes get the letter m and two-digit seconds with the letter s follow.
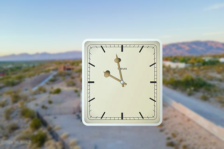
9h58
